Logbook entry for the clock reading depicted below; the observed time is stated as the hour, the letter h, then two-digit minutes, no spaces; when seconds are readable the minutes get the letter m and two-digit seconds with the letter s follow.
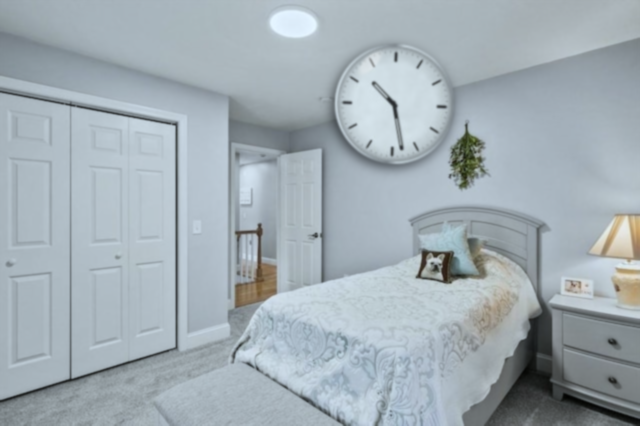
10h28
